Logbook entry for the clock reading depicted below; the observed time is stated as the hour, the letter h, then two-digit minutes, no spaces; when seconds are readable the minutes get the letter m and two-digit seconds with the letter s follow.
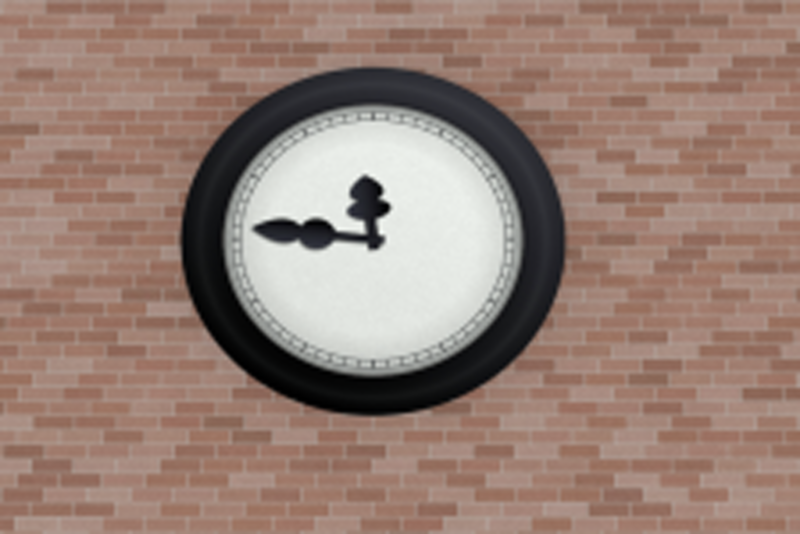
11h46
